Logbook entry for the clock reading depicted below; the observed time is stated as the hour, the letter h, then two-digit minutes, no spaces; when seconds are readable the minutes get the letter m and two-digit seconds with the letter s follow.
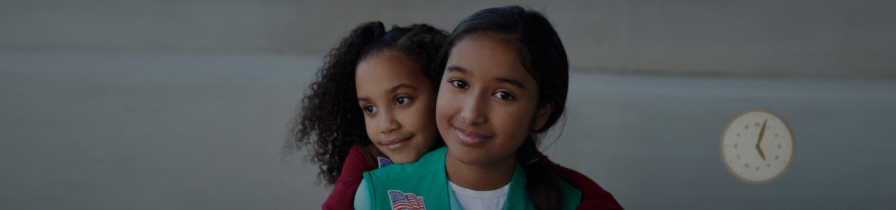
5h03
